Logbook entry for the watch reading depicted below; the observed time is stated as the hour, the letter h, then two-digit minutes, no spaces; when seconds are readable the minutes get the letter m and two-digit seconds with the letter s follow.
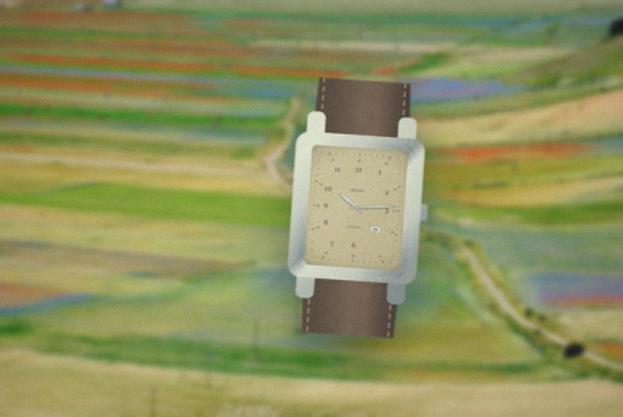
10h14
